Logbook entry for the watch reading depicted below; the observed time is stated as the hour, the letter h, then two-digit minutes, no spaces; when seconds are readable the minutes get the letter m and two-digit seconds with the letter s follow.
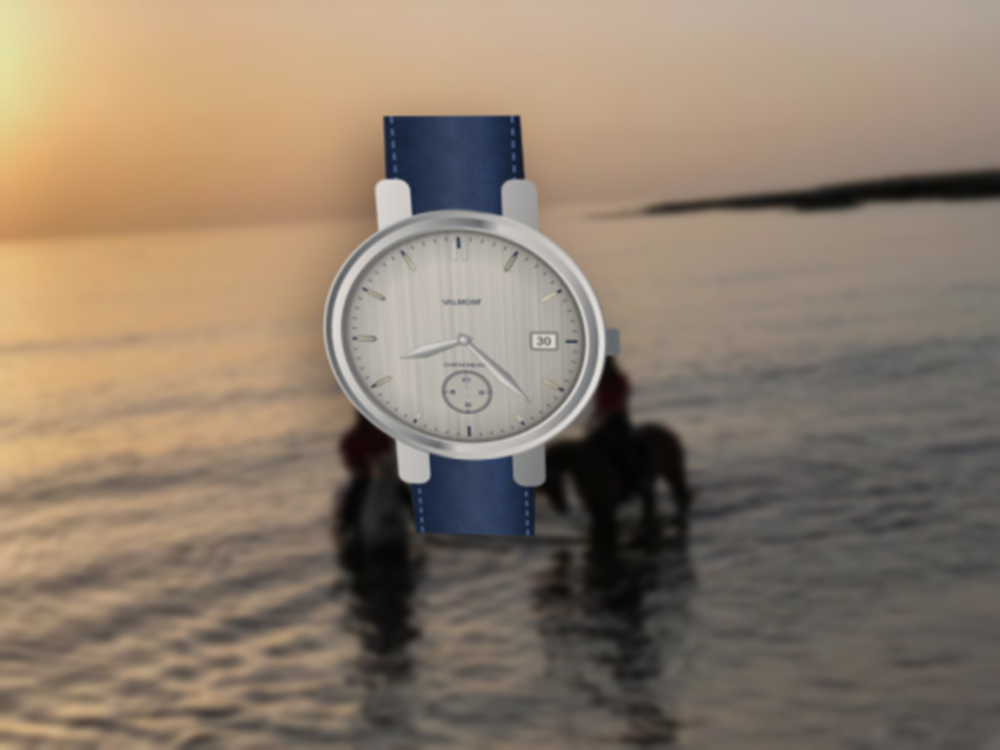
8h23
